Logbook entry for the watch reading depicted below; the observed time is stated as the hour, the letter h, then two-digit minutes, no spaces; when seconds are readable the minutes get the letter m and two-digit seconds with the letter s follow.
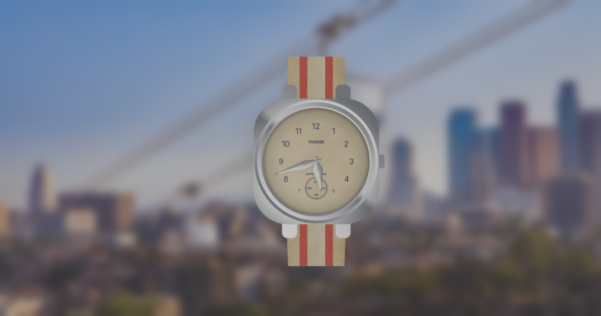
5h42
